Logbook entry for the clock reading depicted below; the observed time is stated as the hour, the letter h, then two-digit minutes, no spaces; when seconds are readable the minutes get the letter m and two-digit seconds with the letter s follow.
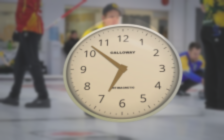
6h52
